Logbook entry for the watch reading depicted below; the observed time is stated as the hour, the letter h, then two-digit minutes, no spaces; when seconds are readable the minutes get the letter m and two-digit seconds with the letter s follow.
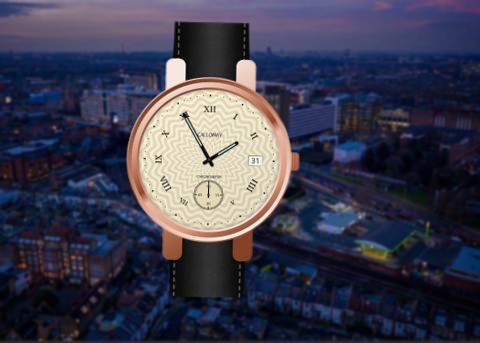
1h55
